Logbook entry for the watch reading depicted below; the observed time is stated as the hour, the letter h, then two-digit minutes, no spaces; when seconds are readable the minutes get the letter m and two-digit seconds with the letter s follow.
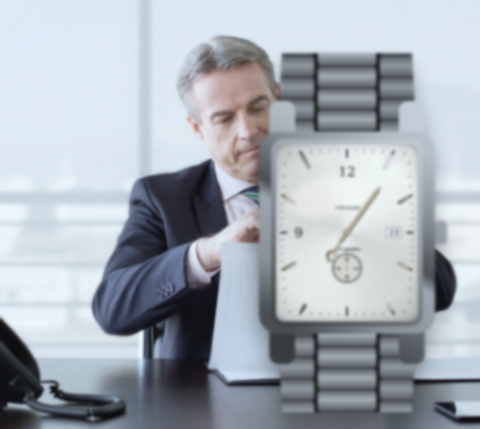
7h06
